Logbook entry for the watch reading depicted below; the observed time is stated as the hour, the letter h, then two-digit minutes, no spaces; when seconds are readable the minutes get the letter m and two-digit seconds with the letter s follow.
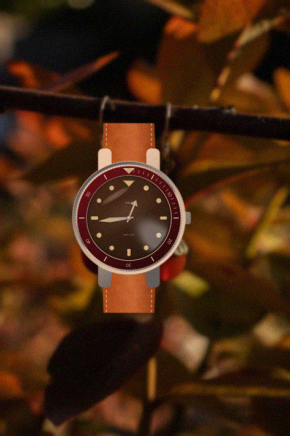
12h44
